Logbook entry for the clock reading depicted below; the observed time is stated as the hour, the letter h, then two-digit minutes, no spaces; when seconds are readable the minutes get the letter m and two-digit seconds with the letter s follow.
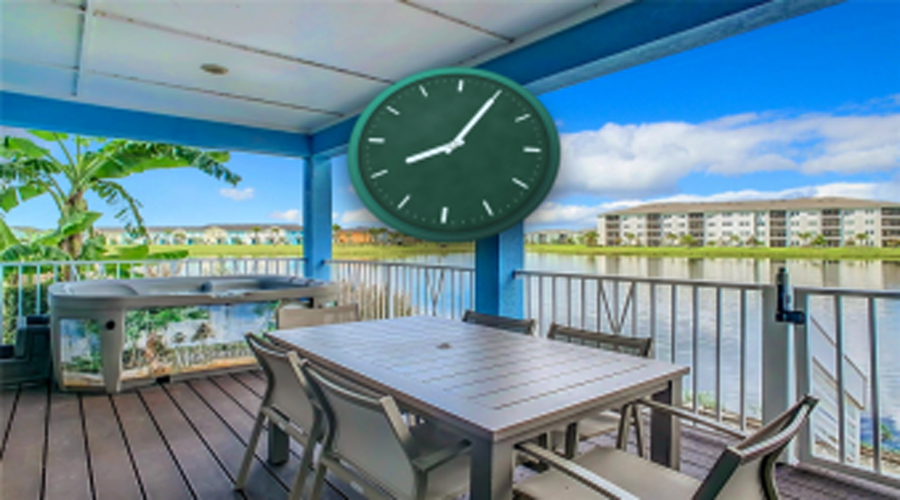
8h05
